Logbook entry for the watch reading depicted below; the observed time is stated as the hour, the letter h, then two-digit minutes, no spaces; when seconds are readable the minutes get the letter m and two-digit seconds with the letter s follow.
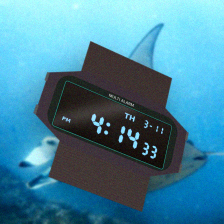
4h14m33s
